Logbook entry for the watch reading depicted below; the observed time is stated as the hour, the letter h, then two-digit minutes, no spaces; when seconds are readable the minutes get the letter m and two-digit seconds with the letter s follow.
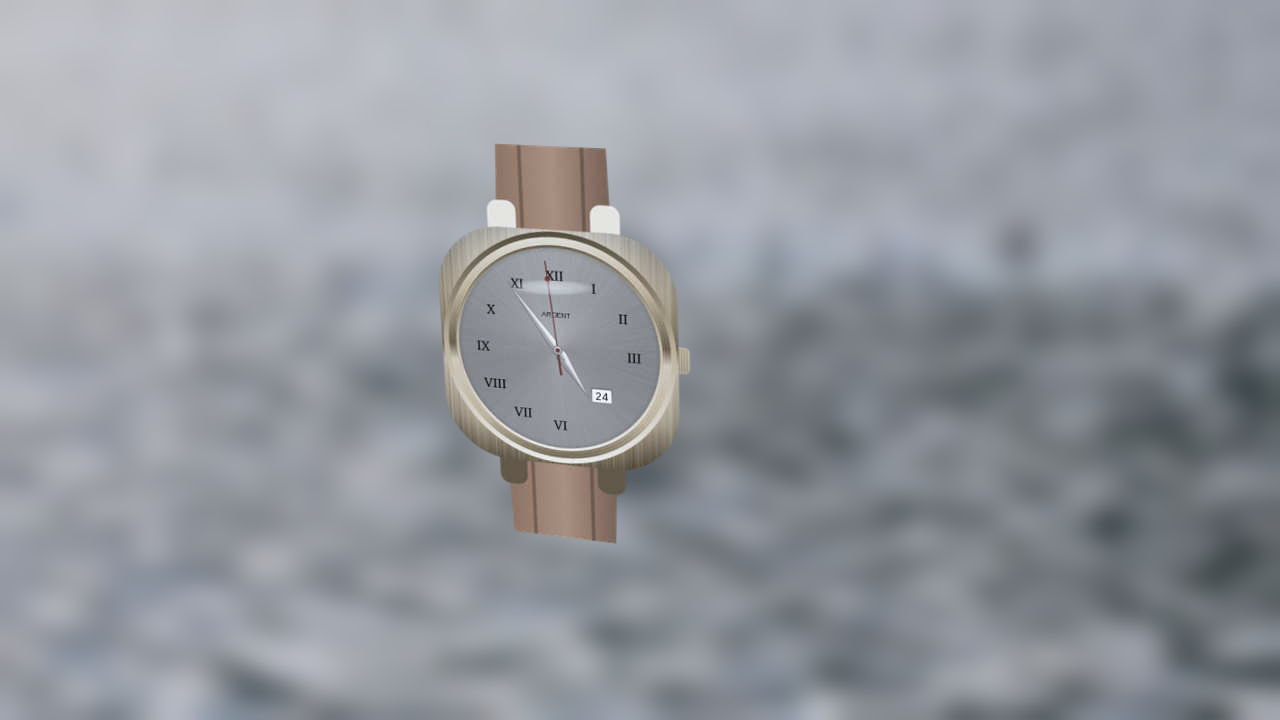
4h53m59s
